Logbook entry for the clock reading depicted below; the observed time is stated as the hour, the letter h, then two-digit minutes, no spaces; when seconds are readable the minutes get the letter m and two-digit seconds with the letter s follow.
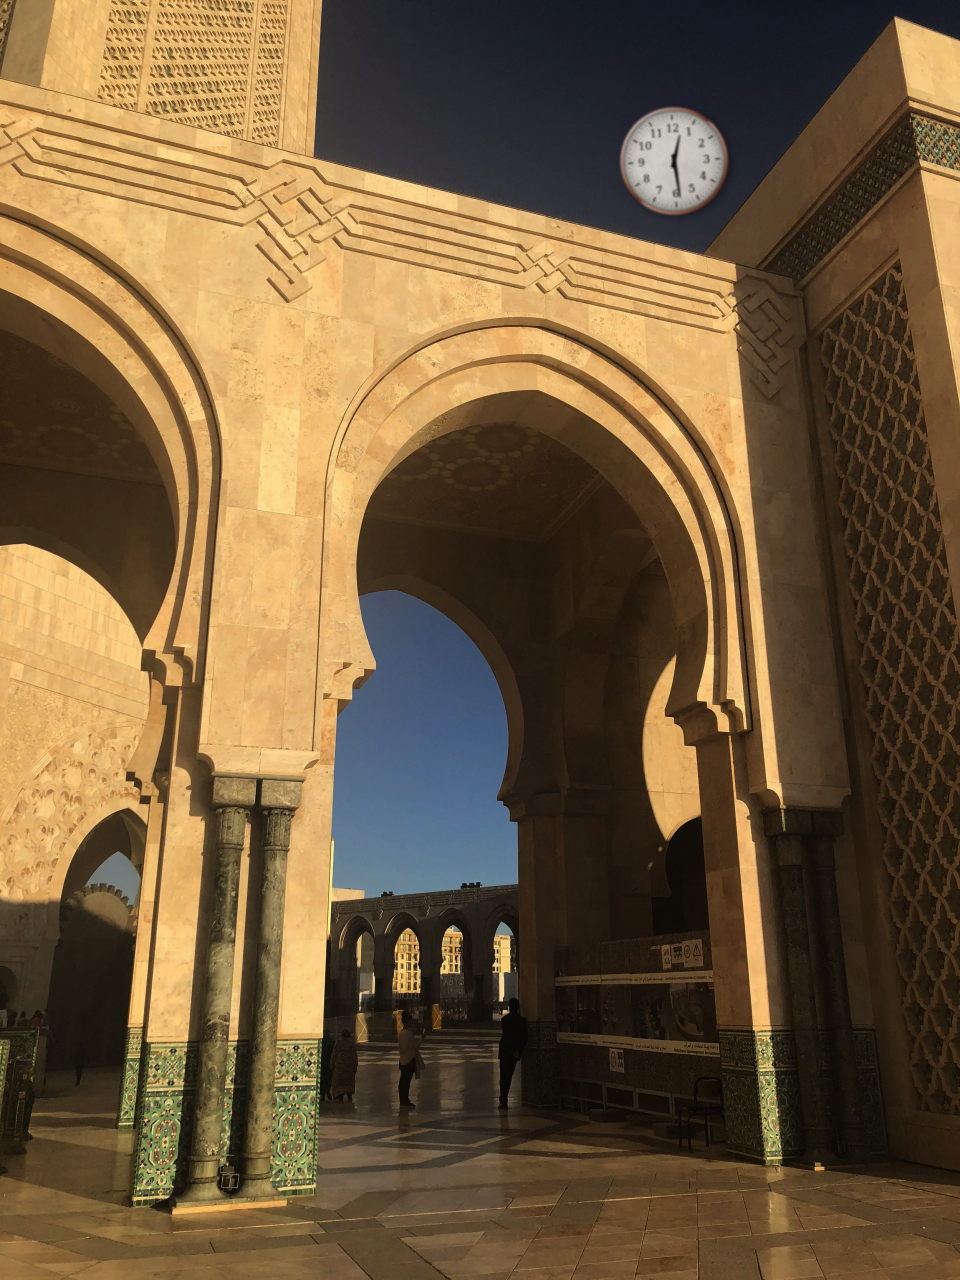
12h29
